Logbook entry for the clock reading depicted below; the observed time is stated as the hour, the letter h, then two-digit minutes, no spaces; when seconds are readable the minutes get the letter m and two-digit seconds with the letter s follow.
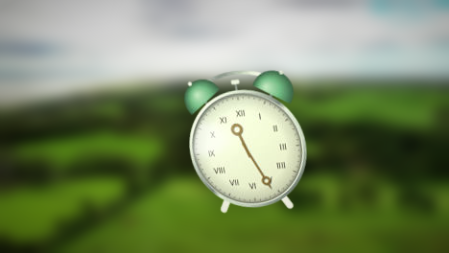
11h26
